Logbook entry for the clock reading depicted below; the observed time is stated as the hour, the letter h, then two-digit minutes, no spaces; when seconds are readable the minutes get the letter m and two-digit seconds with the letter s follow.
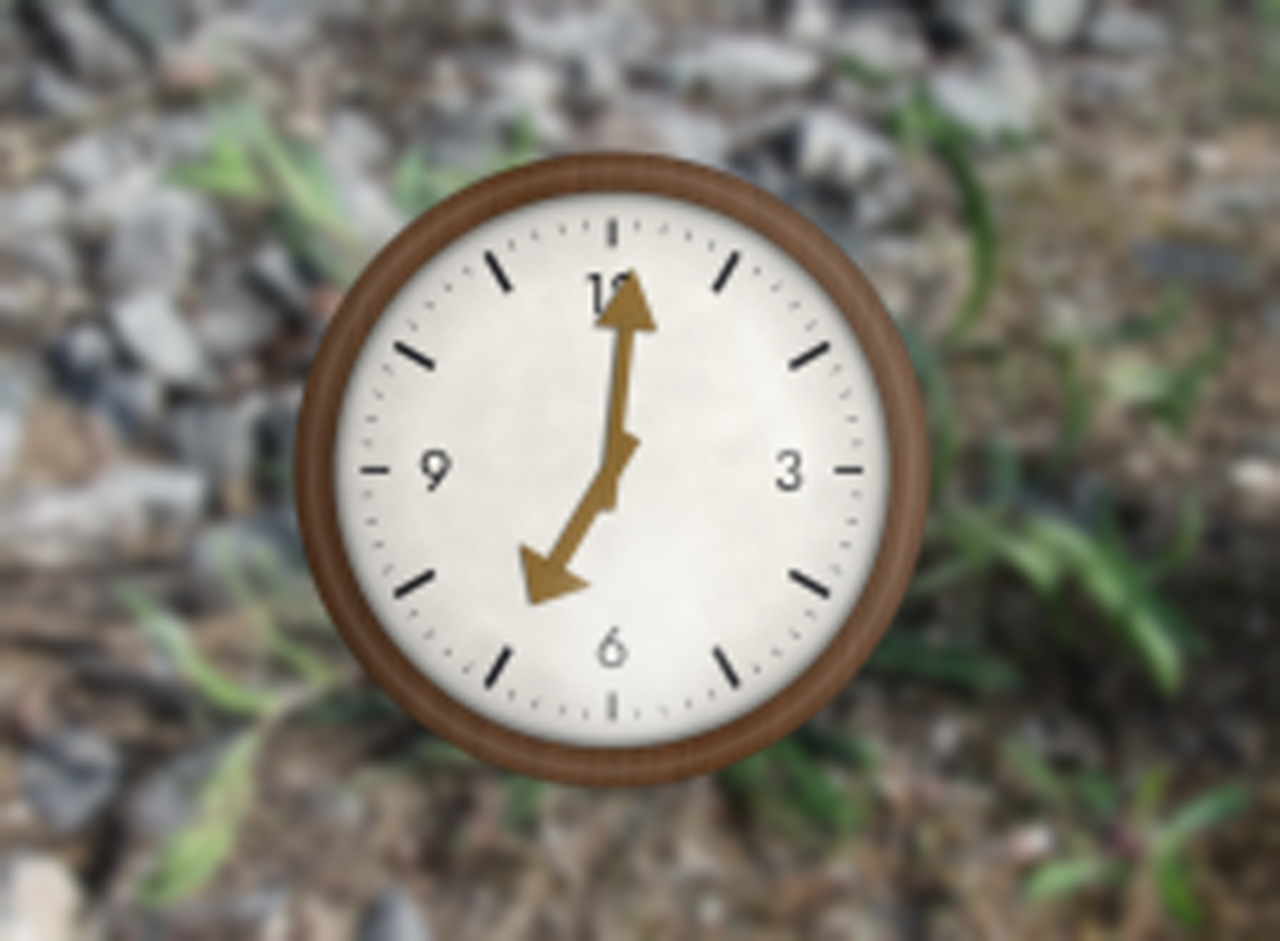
7h01
